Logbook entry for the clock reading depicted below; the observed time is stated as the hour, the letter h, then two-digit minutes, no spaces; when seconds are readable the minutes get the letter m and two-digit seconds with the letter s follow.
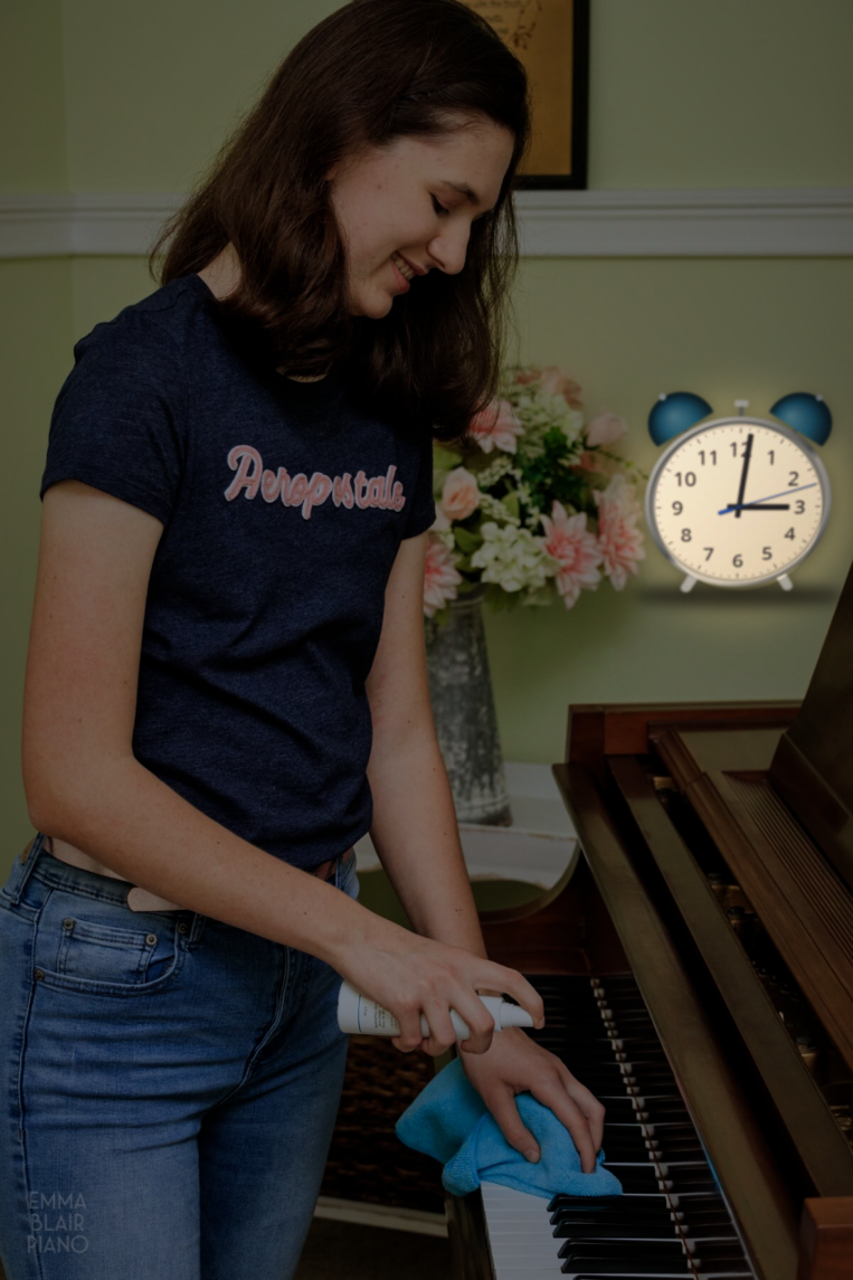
3h01m12s
